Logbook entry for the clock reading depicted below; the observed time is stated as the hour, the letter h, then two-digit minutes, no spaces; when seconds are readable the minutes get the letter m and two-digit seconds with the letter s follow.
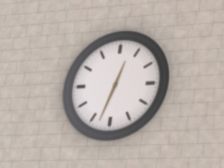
12h33
